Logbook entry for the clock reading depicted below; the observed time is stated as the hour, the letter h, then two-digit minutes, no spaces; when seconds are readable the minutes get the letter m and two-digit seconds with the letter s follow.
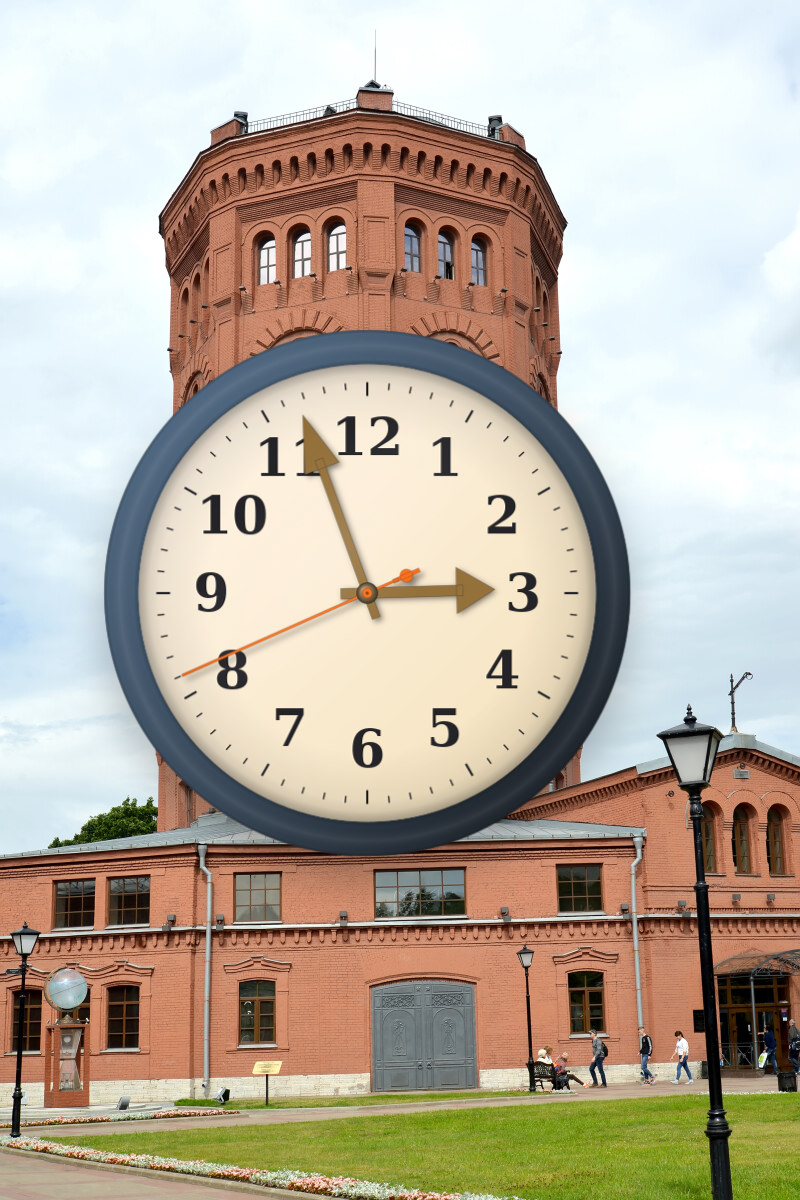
2h56m41s
